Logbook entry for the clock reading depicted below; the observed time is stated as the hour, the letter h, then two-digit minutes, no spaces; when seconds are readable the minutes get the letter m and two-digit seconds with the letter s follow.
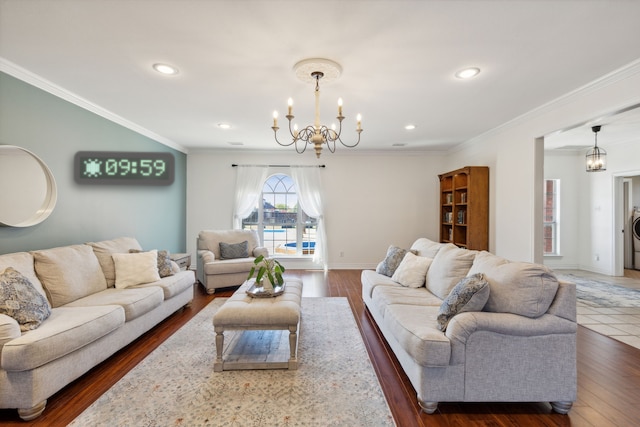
9h59
